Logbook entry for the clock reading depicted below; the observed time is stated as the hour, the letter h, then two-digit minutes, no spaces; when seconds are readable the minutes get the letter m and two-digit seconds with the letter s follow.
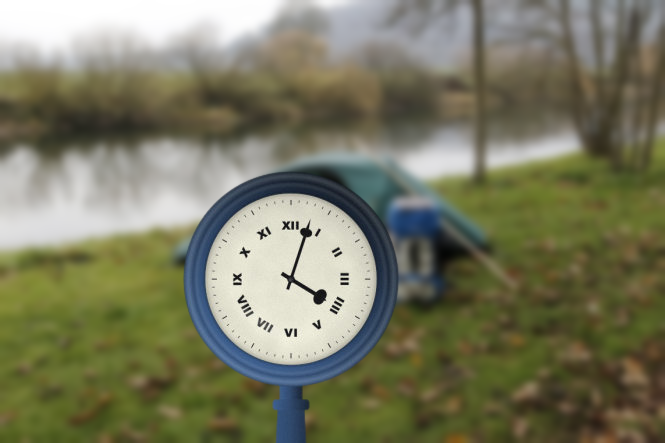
4h03
